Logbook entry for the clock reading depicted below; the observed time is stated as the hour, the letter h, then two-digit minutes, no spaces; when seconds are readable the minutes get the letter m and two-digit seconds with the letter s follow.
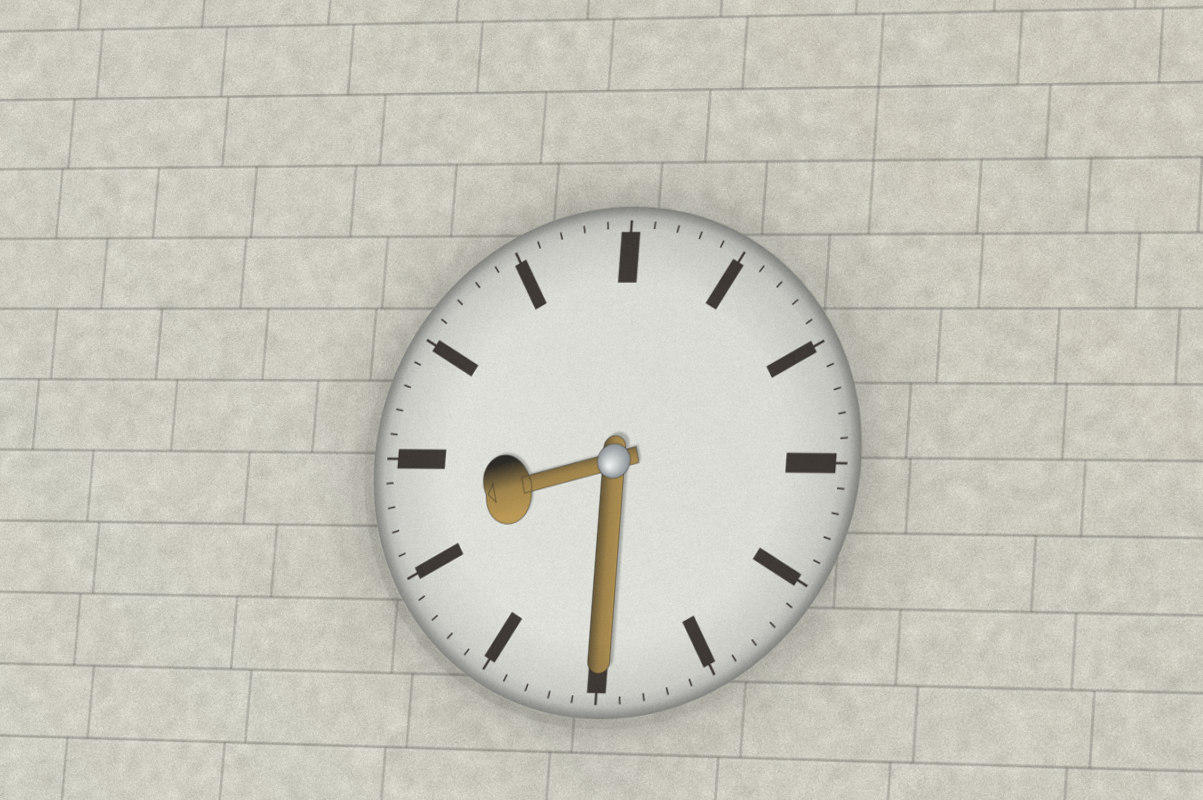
8h30
